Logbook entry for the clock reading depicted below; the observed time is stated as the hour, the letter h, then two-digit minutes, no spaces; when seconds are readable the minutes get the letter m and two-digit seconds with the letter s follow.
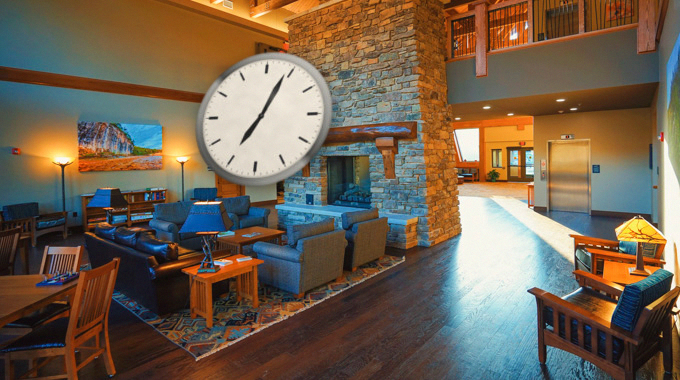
7h04
